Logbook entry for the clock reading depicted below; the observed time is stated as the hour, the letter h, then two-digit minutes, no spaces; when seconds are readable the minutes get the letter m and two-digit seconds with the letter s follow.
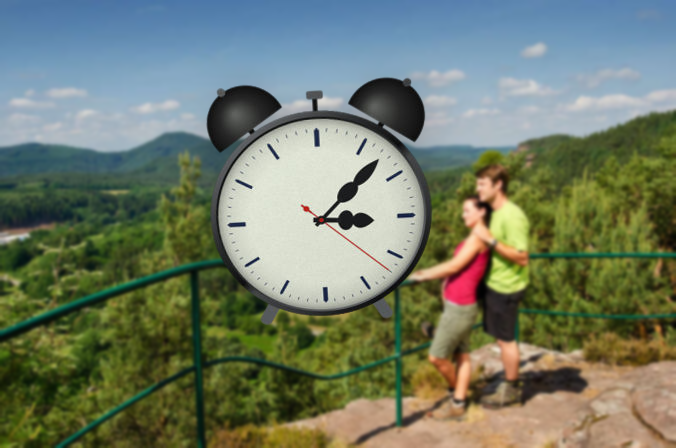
3h07m22s
